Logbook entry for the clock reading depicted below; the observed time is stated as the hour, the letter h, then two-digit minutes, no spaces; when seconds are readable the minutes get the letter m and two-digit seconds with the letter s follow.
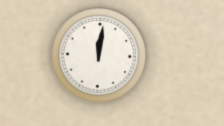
12h01
